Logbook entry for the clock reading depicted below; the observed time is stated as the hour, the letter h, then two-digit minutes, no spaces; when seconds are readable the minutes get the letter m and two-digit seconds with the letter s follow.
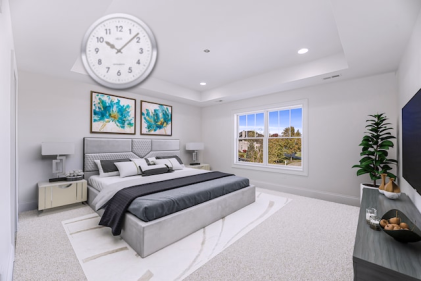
10h08
